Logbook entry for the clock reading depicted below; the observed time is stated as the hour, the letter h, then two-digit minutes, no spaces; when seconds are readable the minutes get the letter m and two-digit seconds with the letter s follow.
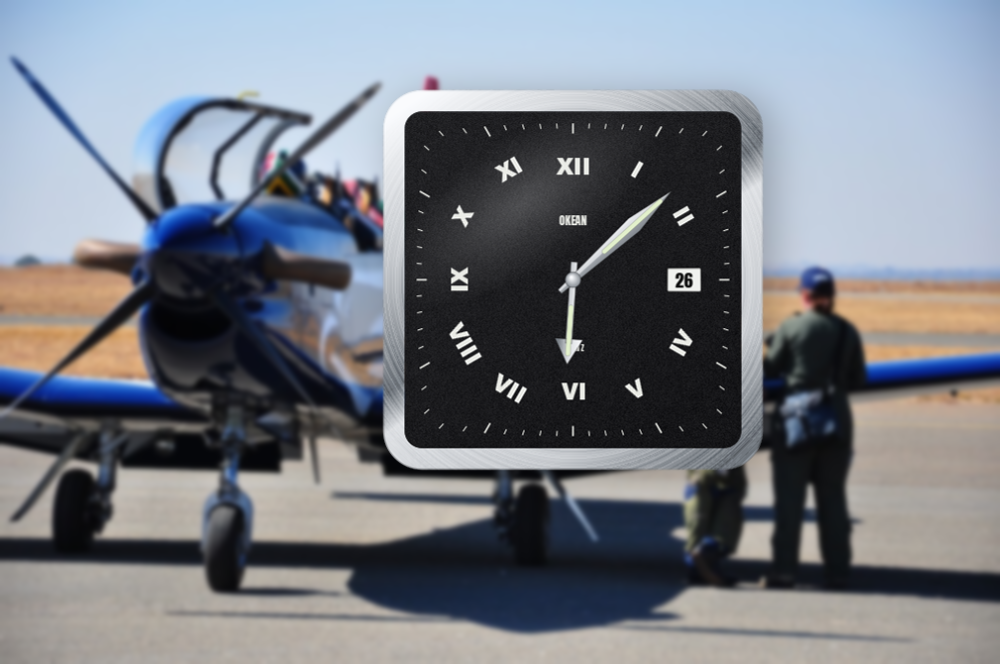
6h08
